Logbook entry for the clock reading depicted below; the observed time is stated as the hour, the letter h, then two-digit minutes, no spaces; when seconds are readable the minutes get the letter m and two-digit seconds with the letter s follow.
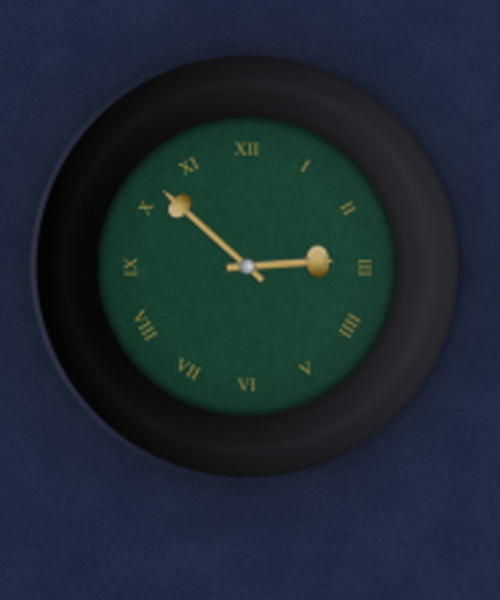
2h52
